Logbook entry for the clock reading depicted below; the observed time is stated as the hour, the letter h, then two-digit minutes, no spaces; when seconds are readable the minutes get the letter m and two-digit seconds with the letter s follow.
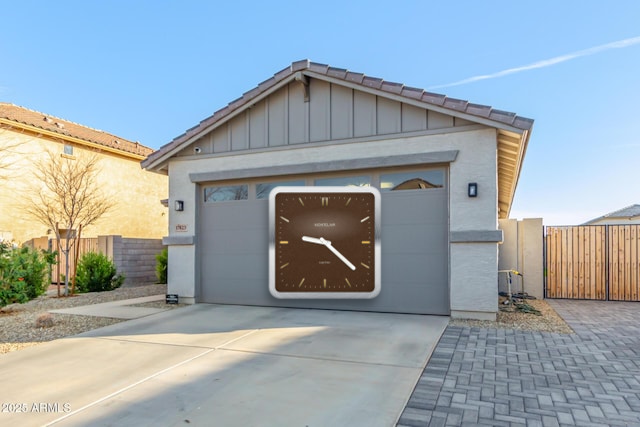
9h22
